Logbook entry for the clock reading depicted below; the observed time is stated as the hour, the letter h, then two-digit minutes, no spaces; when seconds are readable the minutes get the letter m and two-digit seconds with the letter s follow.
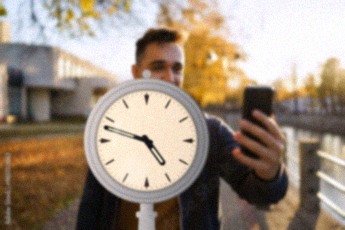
4h48
